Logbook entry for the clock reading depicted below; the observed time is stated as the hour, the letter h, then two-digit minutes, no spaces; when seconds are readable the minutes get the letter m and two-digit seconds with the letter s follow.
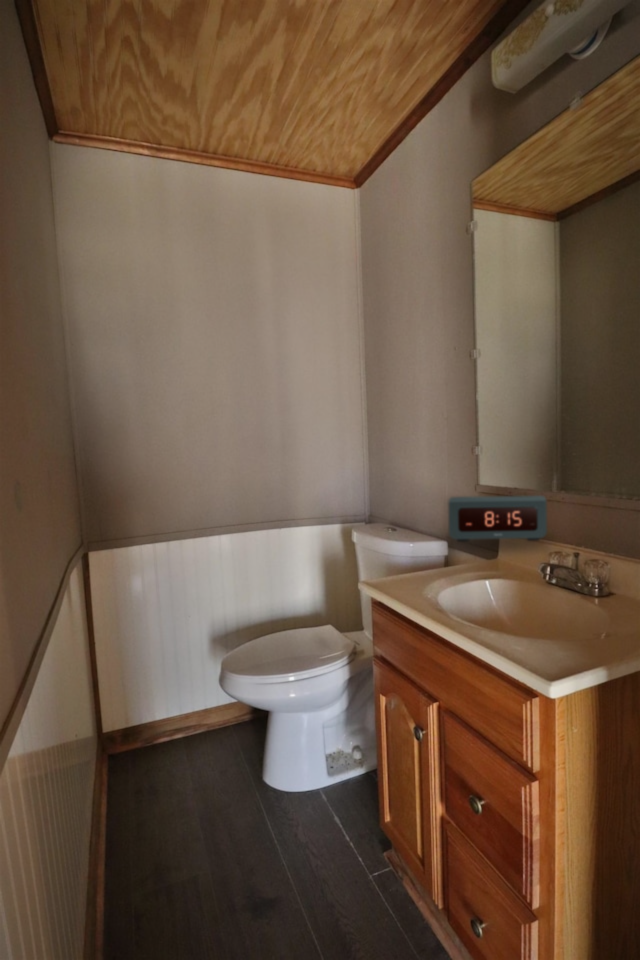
8h15
